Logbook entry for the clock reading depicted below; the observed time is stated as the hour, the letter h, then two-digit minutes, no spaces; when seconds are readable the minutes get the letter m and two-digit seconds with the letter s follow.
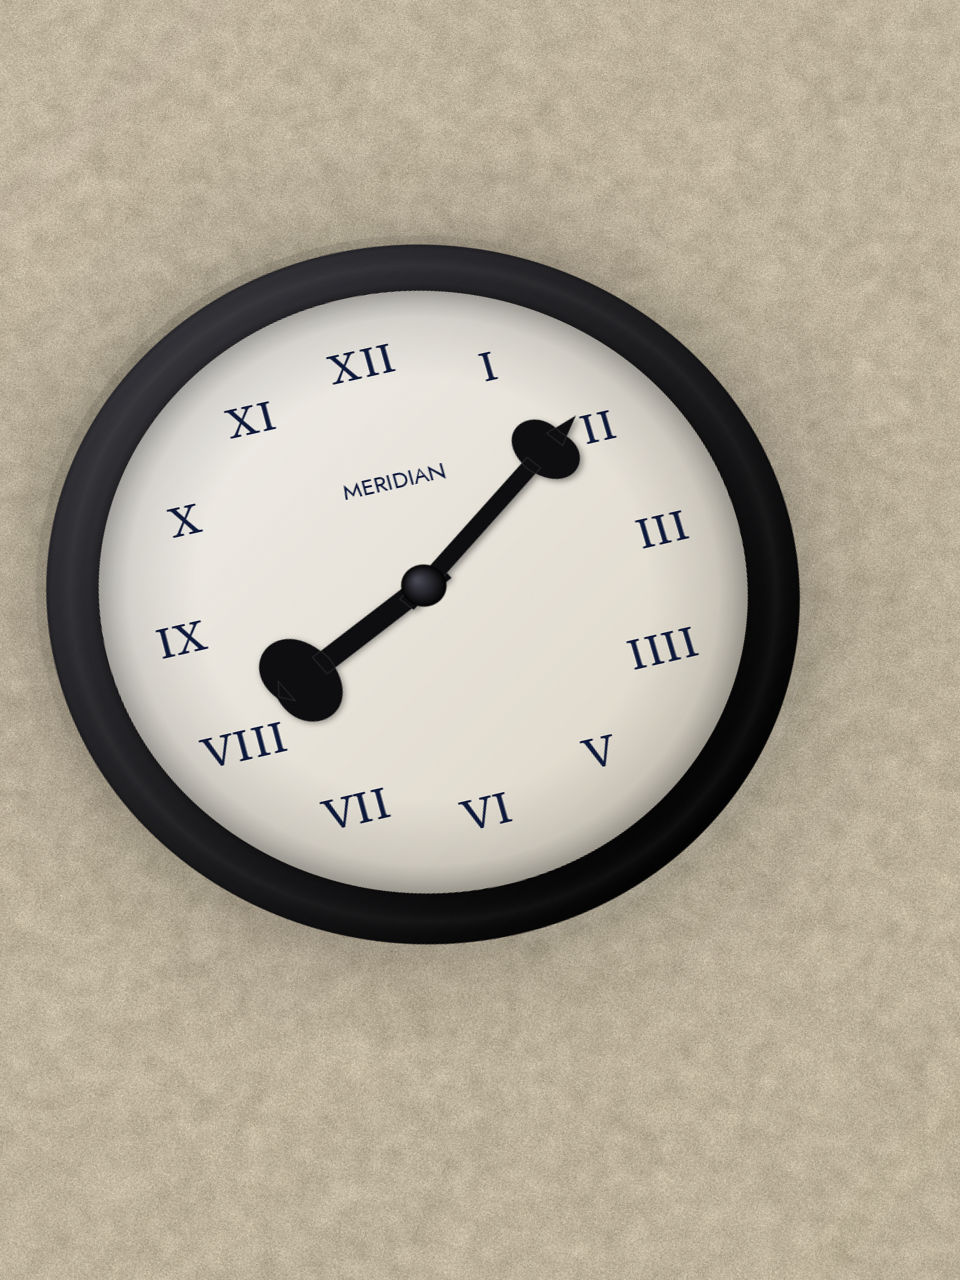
8h09
